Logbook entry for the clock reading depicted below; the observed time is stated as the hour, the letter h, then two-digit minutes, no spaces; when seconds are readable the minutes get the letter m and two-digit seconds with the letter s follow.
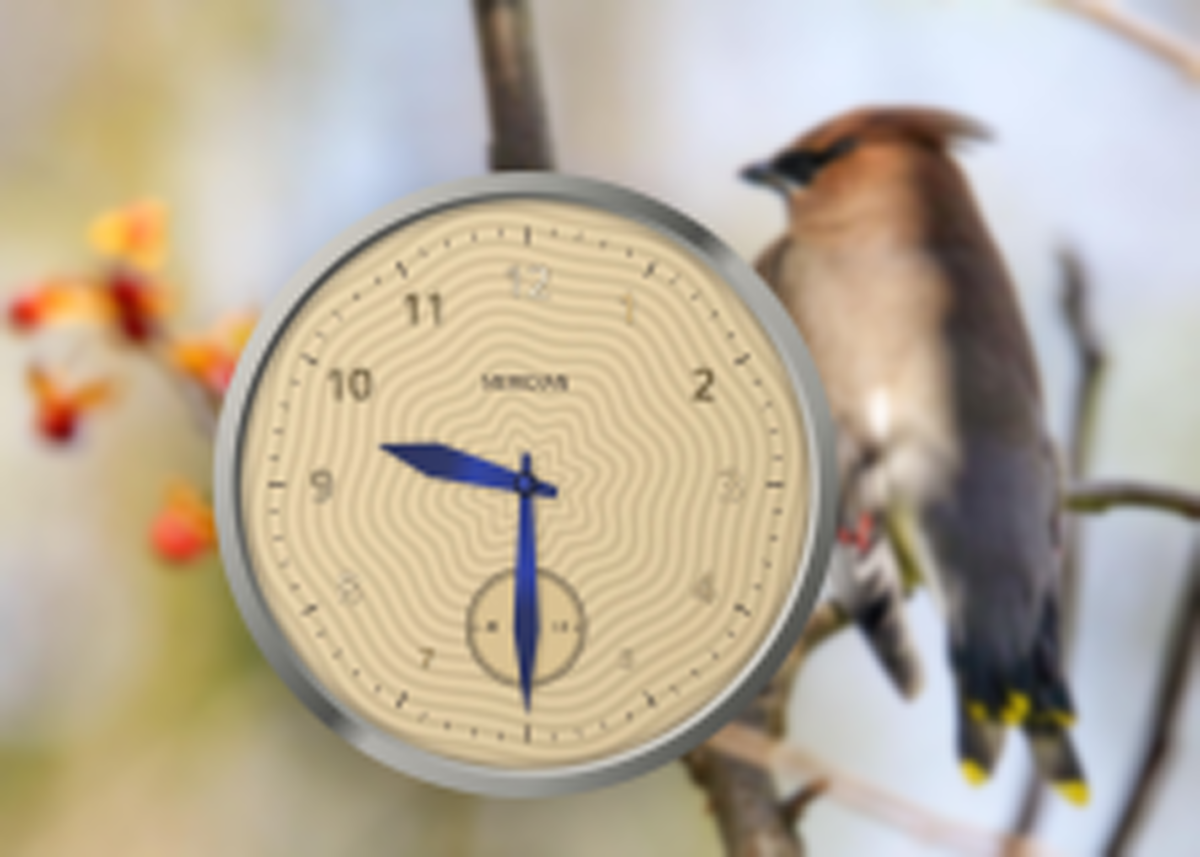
9h30
